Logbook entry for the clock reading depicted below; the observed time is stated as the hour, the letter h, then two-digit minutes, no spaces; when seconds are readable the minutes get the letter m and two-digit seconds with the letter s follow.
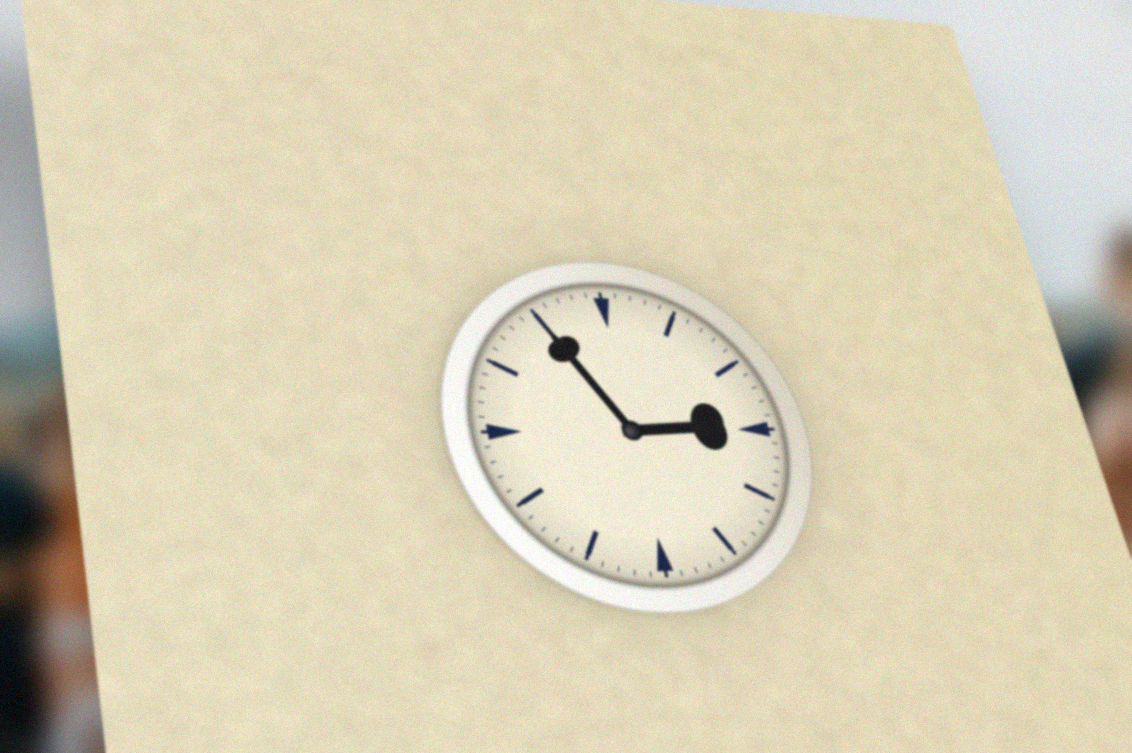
2h55
